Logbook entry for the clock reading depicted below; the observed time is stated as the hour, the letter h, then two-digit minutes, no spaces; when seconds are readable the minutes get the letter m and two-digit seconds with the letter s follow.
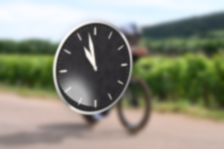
10h58
